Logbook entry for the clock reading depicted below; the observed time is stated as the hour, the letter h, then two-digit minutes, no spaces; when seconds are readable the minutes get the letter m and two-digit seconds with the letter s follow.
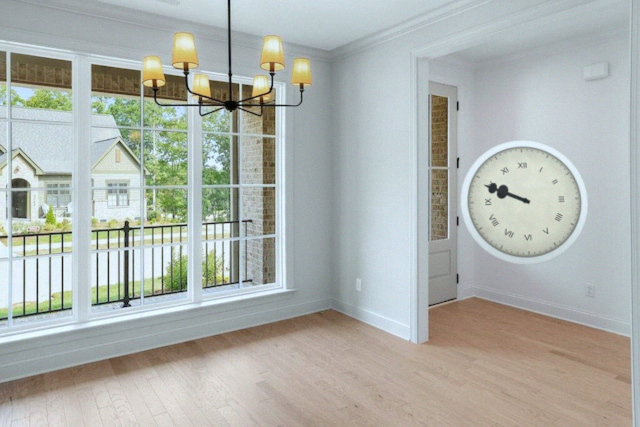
9h49
